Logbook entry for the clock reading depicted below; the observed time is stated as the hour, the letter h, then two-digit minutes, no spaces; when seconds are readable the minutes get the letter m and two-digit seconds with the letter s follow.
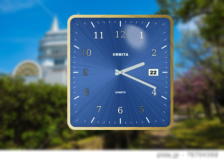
2h19
